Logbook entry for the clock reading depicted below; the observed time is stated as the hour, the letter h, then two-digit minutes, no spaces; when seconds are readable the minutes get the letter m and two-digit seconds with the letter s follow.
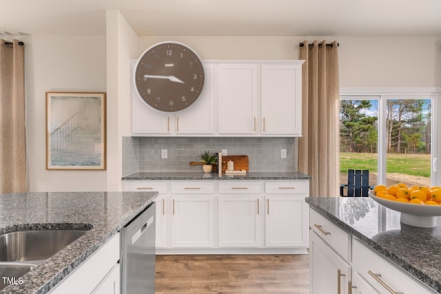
3h46
